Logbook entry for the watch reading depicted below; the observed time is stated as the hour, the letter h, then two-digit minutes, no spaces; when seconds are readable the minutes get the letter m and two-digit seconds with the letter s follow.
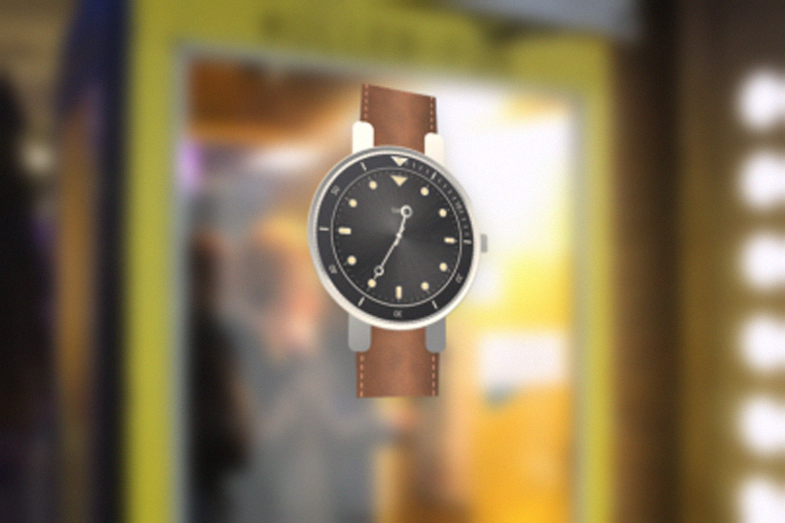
12h35
